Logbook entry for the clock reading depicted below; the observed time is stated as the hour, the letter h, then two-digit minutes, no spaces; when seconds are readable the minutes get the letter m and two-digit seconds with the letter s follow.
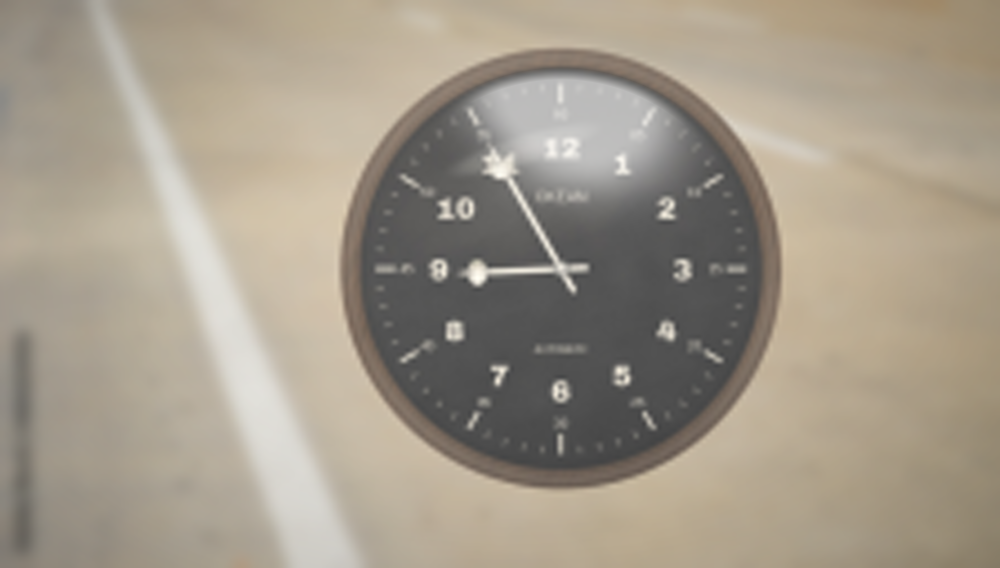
8h55
